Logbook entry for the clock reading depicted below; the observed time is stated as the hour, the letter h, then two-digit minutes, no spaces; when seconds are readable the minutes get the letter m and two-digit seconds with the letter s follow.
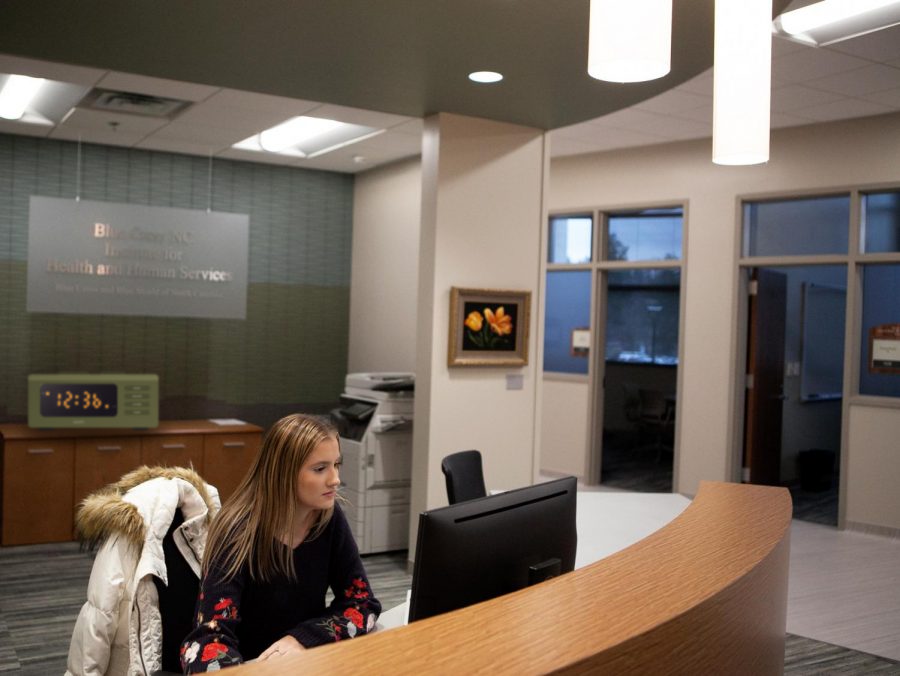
12h36
